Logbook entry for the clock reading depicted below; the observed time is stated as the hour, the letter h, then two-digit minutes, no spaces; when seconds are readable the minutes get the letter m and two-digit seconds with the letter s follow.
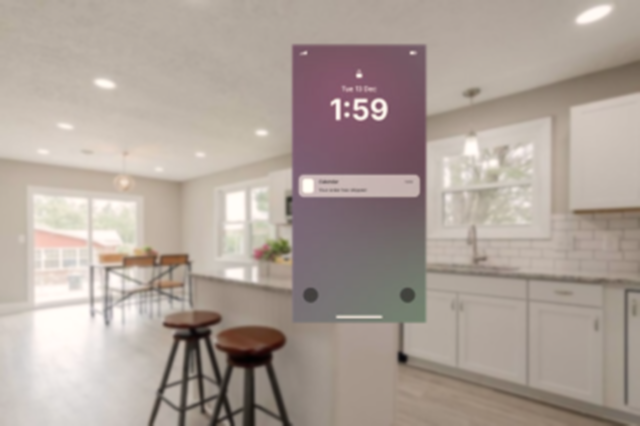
1h59
